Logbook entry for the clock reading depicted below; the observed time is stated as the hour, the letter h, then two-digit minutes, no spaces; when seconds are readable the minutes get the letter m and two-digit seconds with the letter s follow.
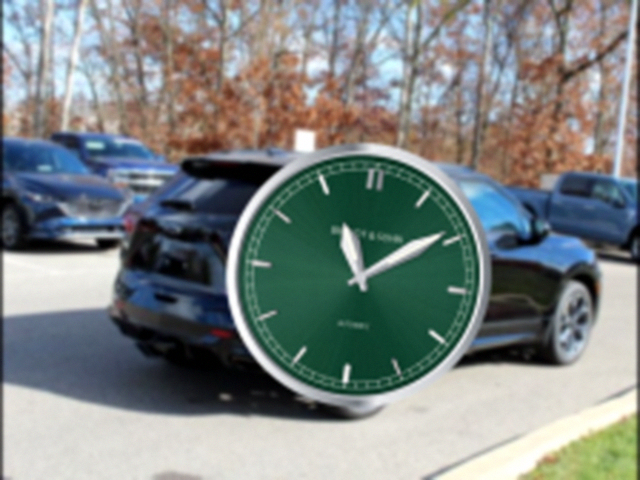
11h09
